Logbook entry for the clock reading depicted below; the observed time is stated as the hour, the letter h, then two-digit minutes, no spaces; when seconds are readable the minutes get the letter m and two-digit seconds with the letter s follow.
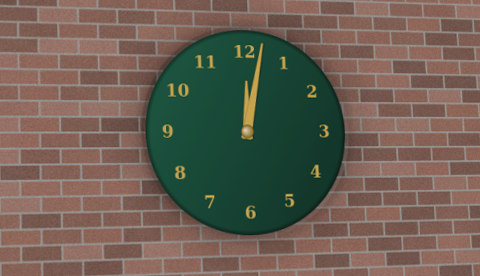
12h02
